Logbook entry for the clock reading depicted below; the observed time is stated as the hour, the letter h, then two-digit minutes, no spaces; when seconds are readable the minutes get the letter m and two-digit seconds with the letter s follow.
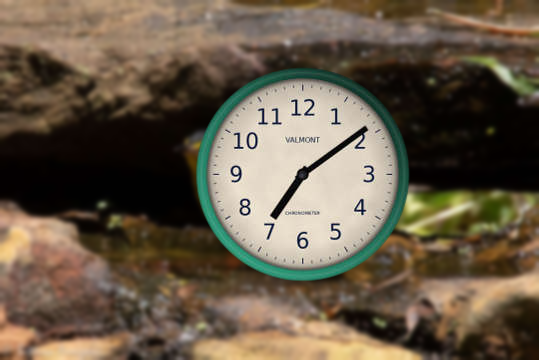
7h09
